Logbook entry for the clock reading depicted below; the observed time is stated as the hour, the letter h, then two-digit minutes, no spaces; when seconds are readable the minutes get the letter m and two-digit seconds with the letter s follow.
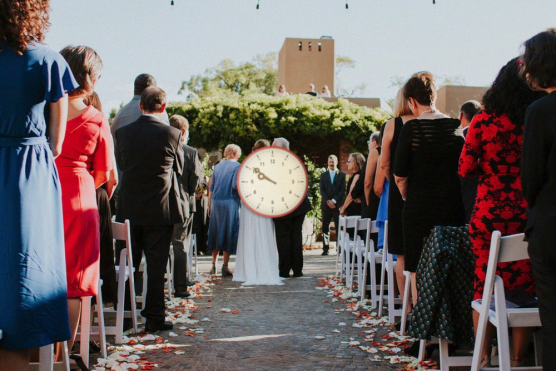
9h51
